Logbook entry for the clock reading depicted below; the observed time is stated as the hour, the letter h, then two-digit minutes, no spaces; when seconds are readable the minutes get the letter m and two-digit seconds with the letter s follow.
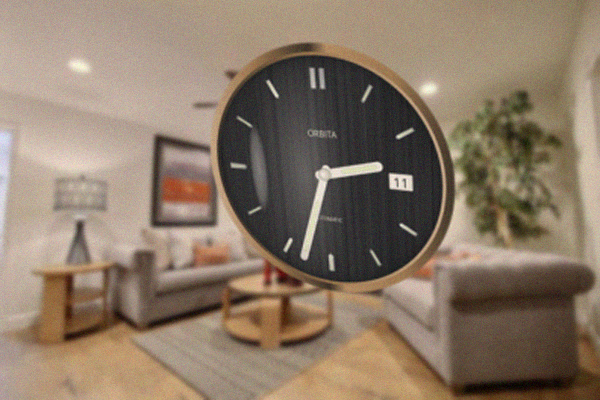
2h33
